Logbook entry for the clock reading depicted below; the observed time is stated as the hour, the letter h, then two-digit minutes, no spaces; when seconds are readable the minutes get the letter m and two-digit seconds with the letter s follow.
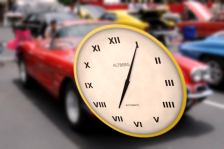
7h05
